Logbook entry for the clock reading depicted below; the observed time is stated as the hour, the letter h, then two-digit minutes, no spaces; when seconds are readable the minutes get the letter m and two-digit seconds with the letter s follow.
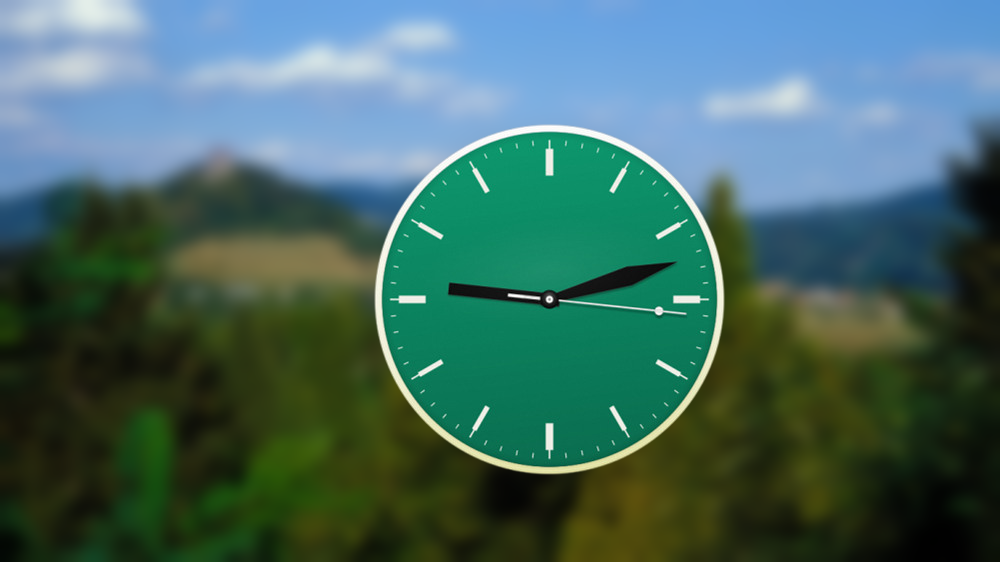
9h12m16s
